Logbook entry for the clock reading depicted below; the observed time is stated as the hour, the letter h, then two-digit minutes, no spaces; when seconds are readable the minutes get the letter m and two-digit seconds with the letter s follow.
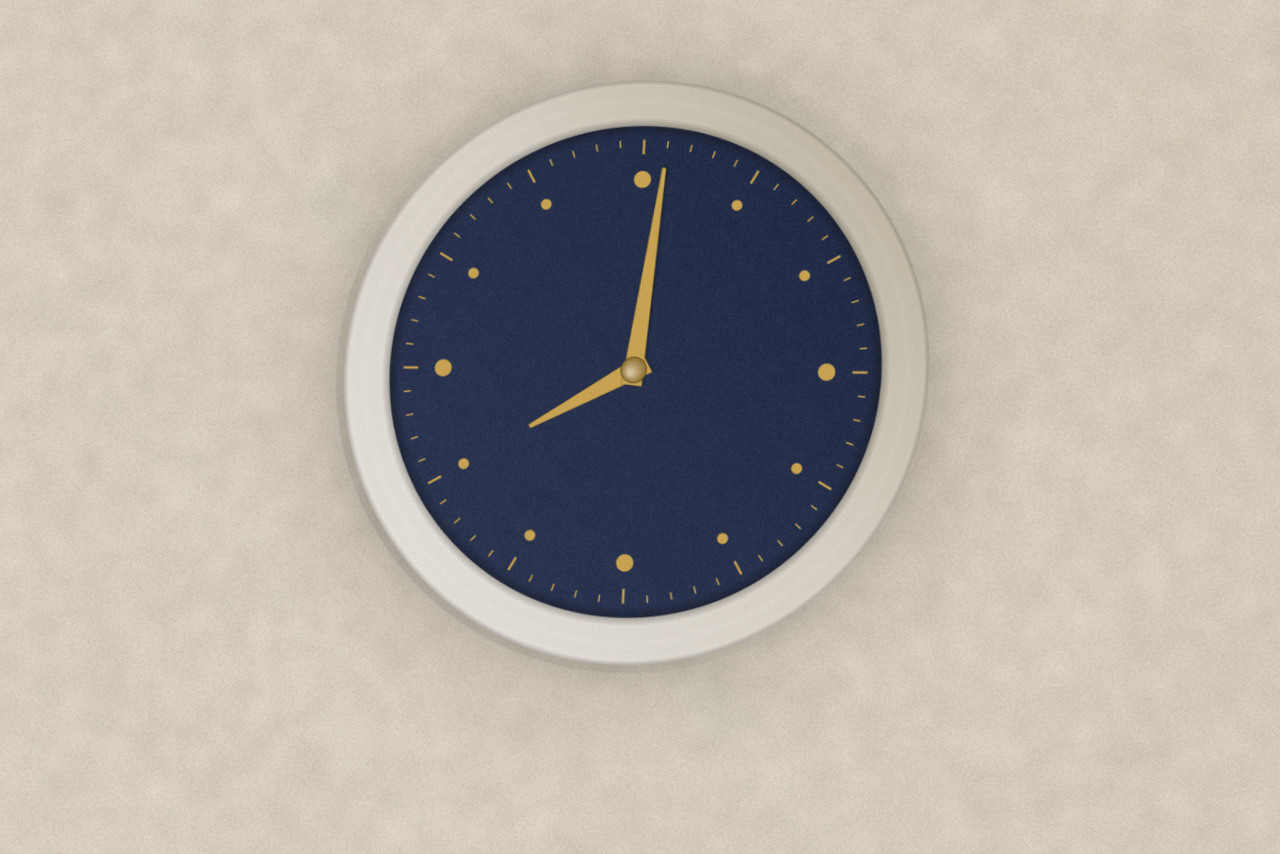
8h01
